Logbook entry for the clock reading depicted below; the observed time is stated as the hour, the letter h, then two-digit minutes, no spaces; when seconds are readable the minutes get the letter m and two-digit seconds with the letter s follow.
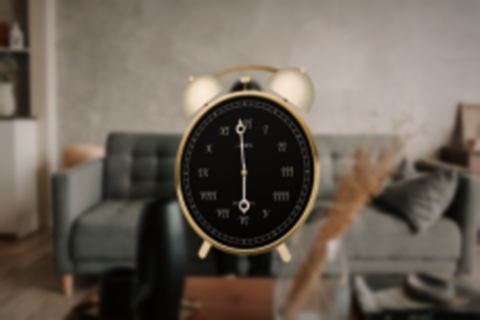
5h59
